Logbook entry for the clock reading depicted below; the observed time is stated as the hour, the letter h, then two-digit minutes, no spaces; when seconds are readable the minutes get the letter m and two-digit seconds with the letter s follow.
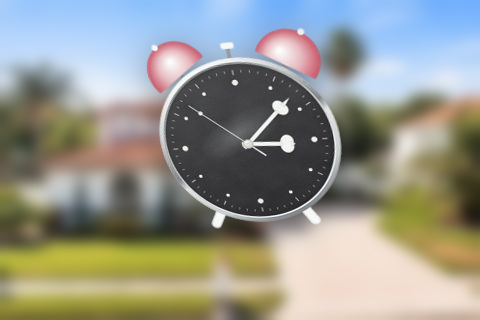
3h07m52s
